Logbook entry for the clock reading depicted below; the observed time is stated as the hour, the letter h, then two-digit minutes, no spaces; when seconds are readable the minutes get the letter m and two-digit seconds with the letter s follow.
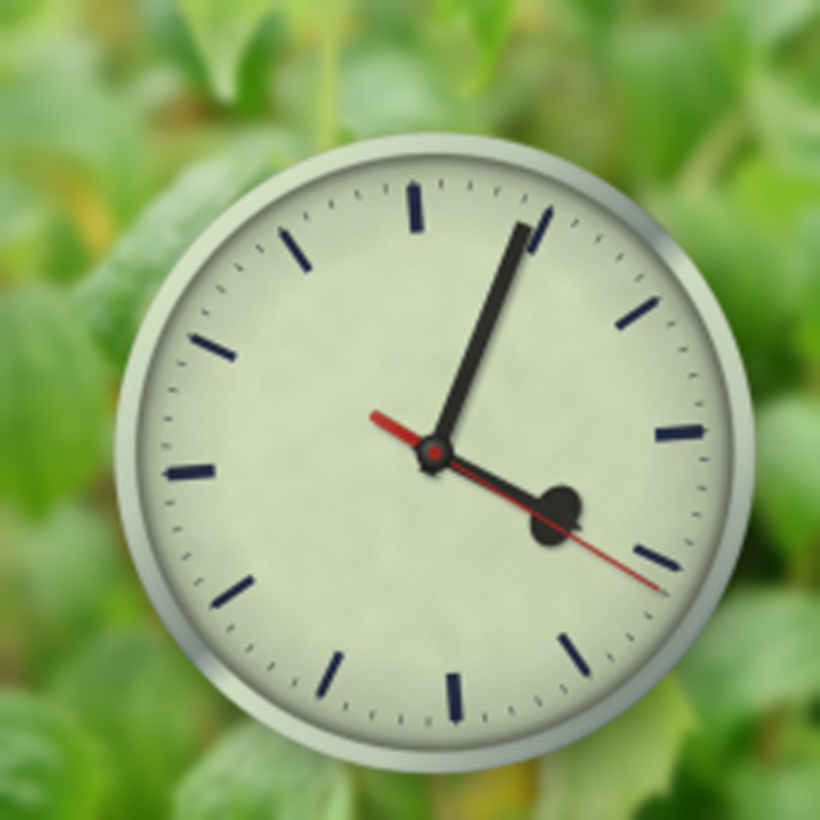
4h04m21s
